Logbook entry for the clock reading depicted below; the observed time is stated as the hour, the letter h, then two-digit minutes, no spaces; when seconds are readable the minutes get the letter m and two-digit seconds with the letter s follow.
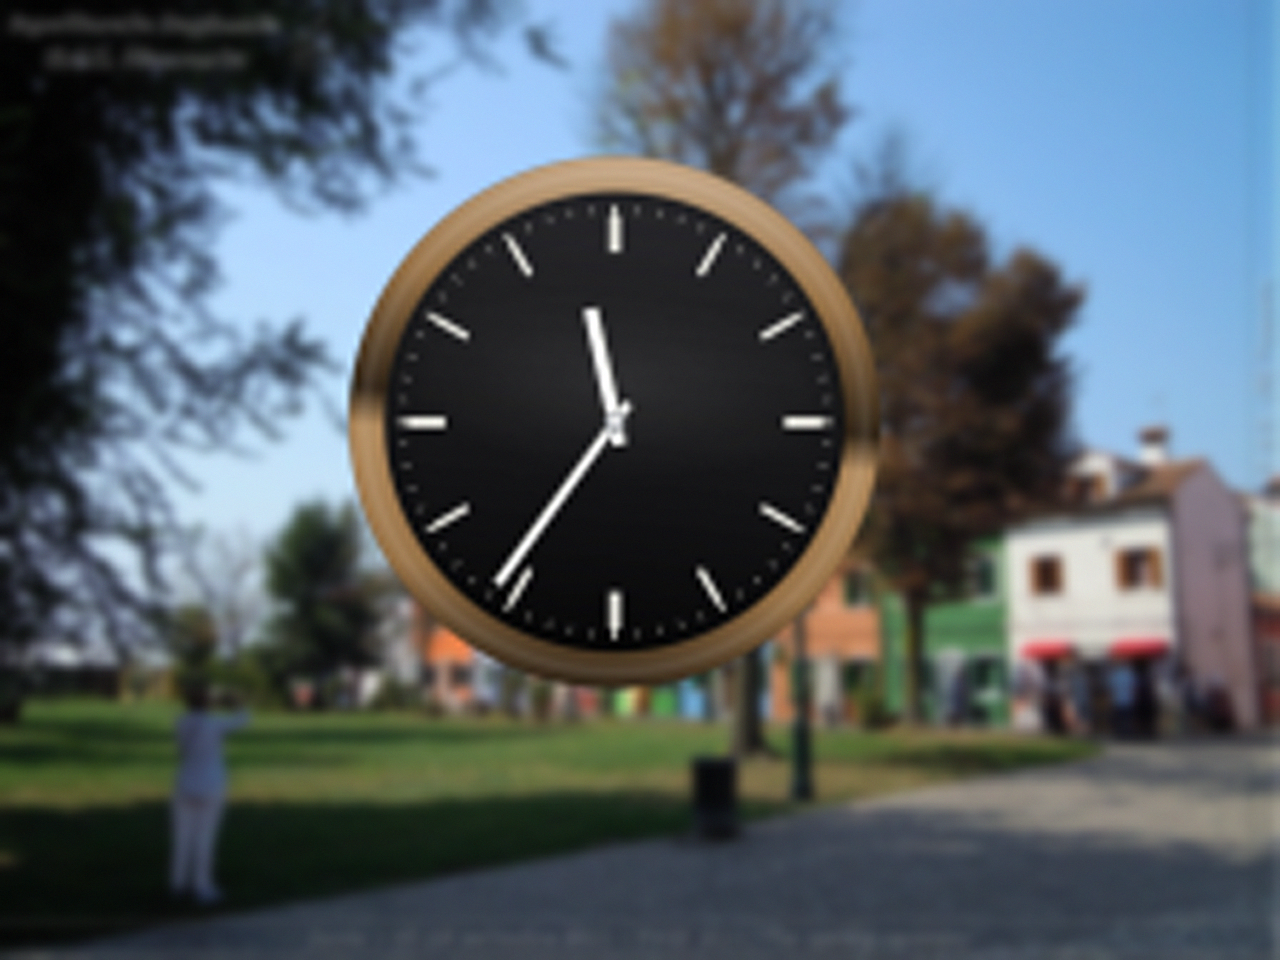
11h36
